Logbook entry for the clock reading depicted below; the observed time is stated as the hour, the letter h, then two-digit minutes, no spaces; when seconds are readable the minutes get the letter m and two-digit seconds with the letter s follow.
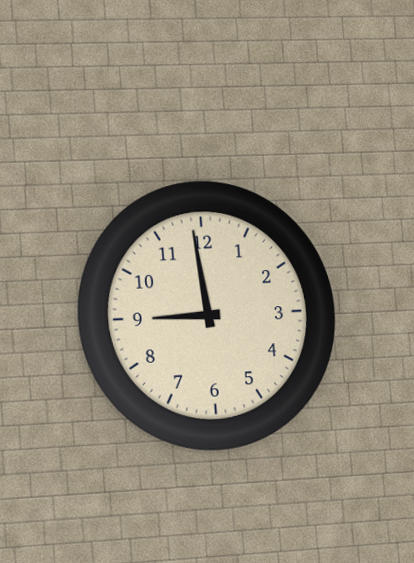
8h59
